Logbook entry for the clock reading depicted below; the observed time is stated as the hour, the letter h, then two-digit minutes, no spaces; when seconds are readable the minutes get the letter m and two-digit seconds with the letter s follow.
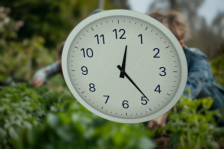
12h24
